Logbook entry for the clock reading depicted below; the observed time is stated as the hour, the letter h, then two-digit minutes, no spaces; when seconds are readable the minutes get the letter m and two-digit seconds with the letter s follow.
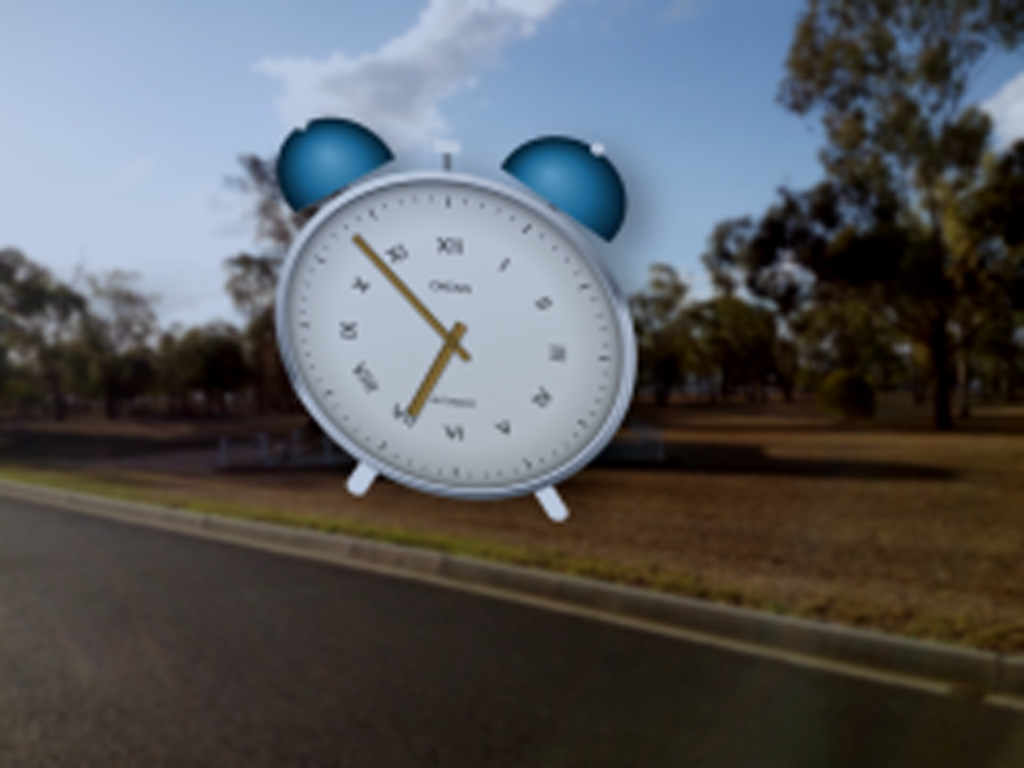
6h53
